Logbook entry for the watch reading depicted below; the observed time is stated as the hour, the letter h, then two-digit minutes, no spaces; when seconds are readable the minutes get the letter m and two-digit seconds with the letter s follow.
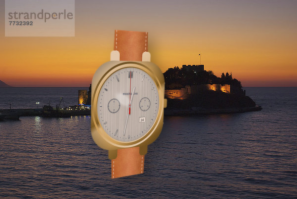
12h32
